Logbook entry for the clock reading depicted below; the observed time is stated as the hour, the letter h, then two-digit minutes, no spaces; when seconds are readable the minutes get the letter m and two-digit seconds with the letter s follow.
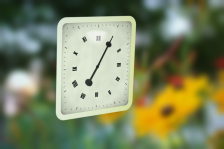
7h05
